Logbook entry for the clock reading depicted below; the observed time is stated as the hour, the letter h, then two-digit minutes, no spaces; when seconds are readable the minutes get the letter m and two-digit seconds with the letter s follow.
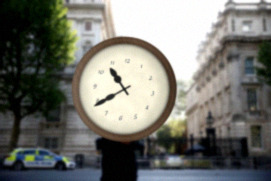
10h39
